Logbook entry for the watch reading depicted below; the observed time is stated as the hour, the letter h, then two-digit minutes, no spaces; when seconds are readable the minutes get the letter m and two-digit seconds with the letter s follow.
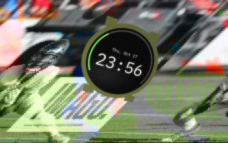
23h56
